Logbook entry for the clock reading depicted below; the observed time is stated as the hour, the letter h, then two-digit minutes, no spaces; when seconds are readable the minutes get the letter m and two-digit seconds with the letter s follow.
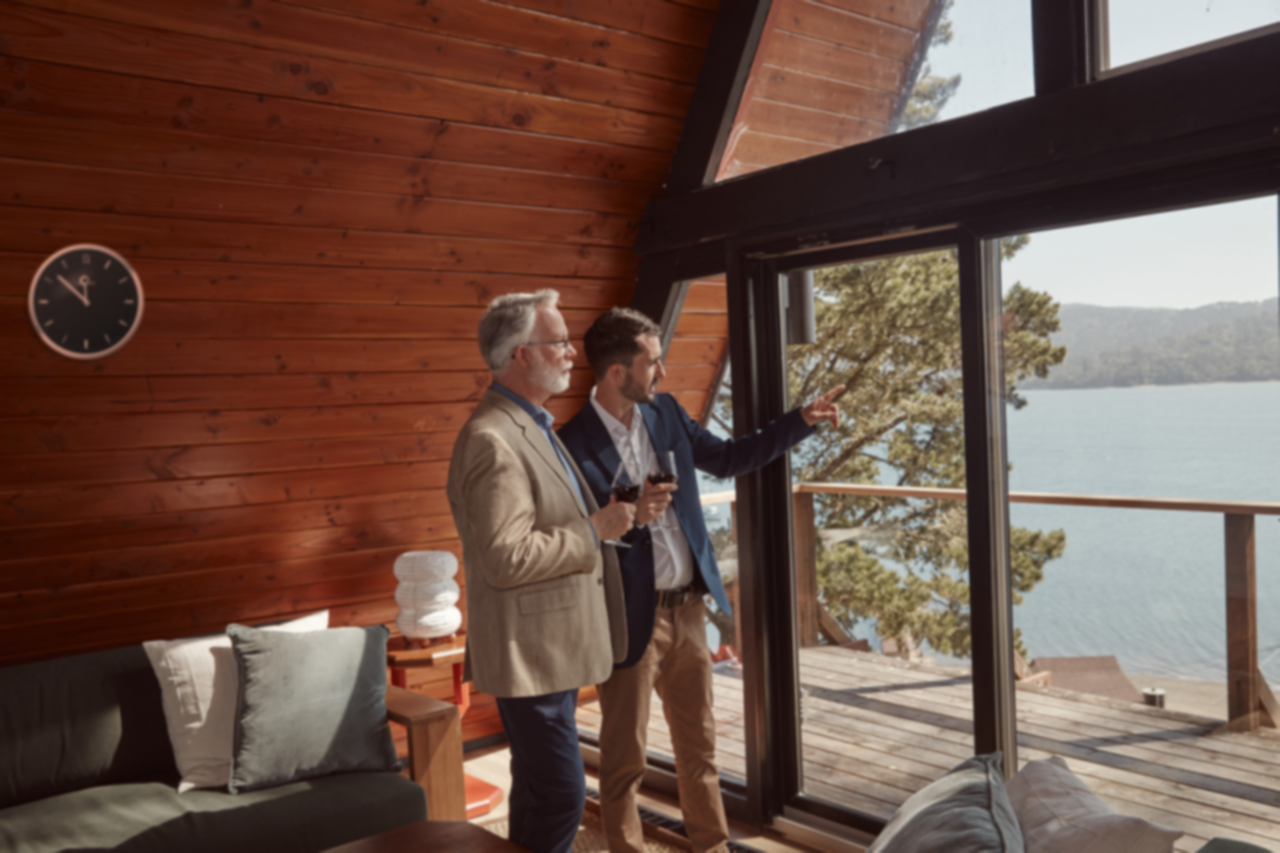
11h52
